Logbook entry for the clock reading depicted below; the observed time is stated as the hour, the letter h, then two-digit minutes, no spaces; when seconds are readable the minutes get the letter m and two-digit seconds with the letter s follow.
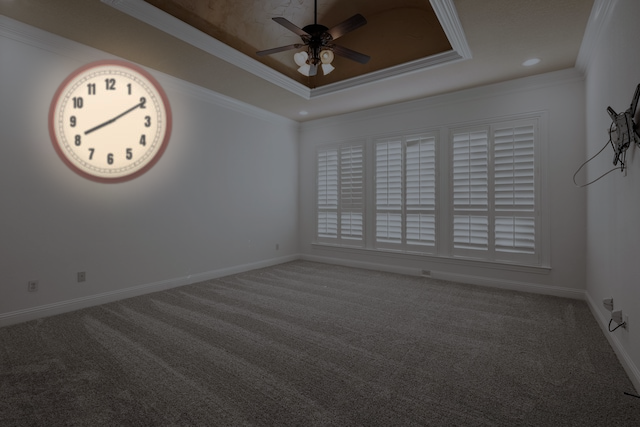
8h10
